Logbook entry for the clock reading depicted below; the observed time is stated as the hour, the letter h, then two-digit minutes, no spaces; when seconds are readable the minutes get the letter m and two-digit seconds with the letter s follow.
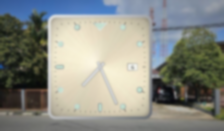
7h26
